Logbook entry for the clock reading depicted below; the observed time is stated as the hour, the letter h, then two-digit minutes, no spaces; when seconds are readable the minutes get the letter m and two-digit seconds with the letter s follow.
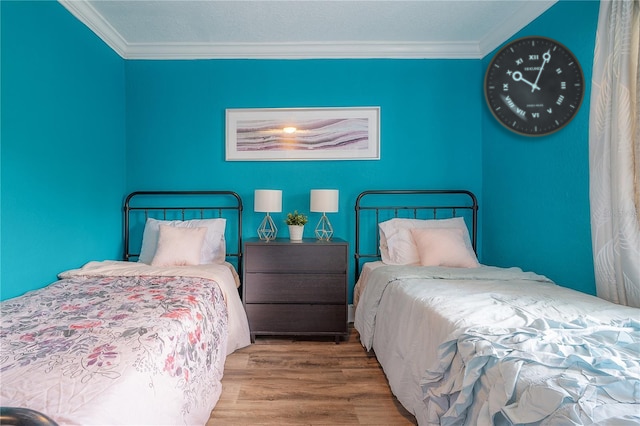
10h04
